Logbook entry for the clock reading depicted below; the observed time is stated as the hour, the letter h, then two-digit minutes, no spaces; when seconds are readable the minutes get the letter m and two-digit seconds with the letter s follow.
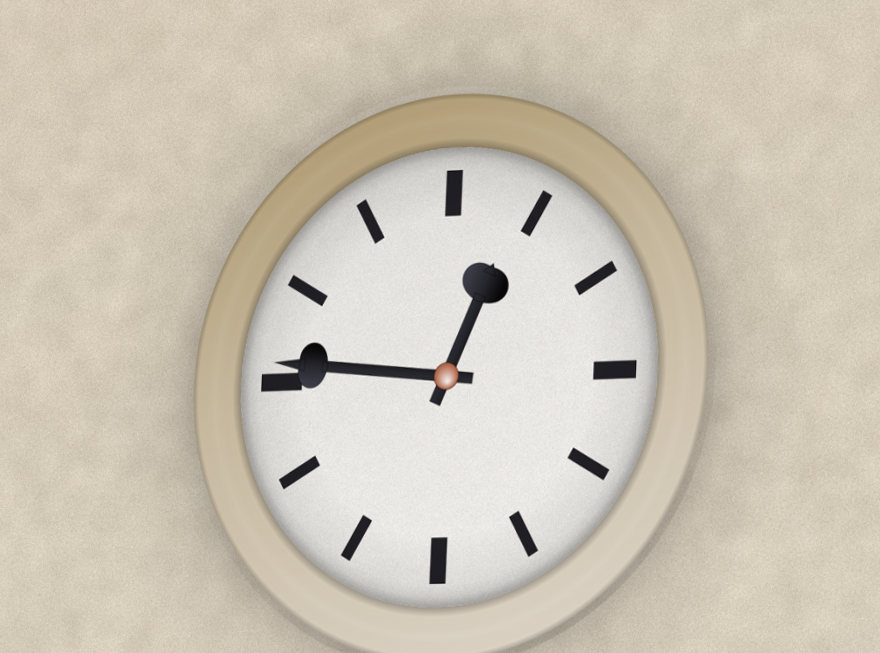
12h46
